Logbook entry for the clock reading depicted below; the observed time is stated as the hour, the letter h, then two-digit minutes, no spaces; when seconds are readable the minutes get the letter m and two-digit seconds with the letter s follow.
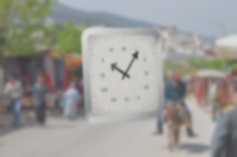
10h06
